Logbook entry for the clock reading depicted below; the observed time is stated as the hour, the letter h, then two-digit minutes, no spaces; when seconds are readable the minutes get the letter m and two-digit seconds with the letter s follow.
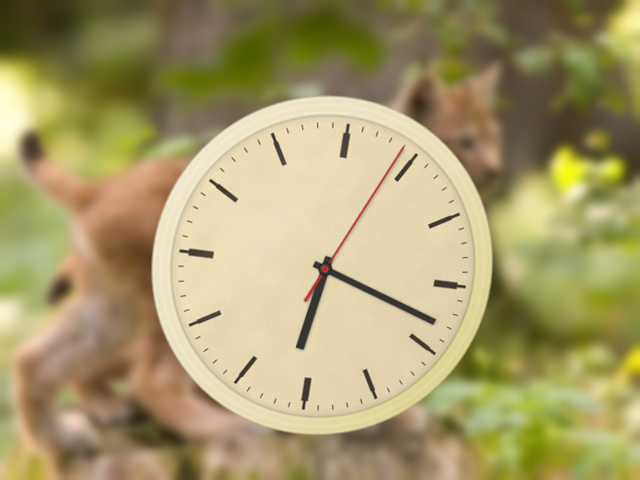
6h18m04s
